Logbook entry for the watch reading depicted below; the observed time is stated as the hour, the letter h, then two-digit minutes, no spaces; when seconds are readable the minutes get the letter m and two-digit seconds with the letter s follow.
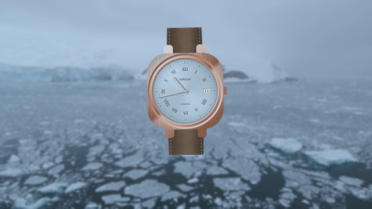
10h43
